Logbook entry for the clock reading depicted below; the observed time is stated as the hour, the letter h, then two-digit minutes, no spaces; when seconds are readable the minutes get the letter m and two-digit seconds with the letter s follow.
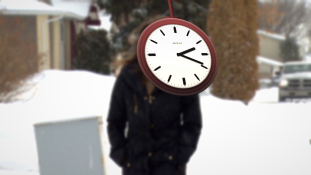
2h19
